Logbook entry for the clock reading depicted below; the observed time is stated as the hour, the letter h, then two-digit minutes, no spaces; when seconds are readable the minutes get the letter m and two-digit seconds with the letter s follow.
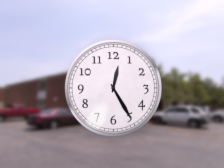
12h25
